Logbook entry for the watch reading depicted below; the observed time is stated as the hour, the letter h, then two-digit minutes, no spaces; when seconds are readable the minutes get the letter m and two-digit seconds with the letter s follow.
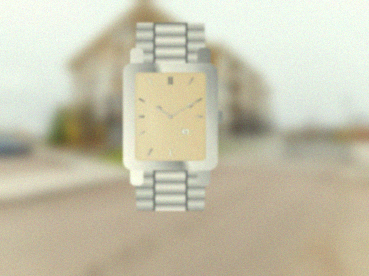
10h10
